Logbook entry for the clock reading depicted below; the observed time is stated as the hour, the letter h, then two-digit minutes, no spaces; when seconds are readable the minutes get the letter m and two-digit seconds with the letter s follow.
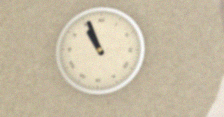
10h56
